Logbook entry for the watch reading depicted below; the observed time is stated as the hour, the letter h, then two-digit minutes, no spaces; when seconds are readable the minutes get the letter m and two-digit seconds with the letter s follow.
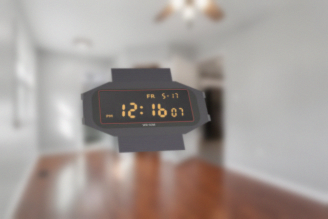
12h16m07s
